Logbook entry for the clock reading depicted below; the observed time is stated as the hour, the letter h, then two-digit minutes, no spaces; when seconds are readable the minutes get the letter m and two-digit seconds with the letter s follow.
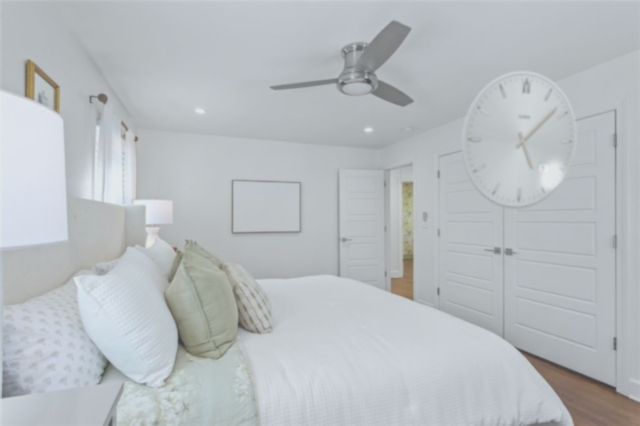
5h08
